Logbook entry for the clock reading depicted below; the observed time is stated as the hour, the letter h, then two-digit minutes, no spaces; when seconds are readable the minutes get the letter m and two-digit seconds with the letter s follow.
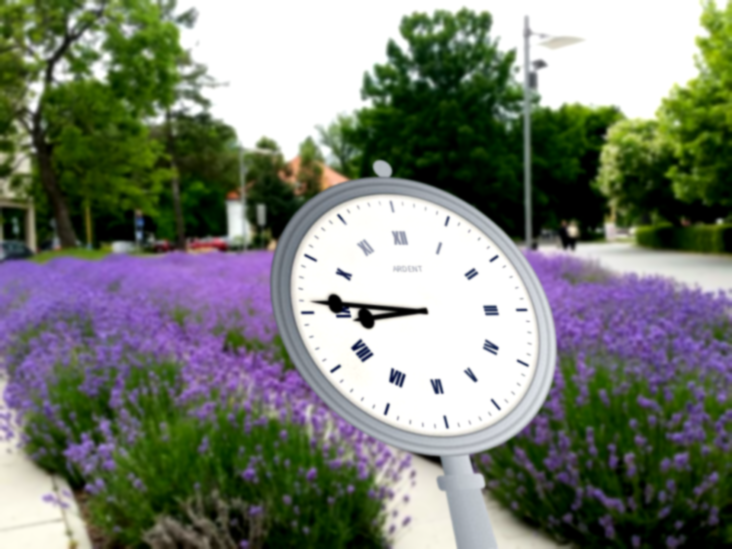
8h46
